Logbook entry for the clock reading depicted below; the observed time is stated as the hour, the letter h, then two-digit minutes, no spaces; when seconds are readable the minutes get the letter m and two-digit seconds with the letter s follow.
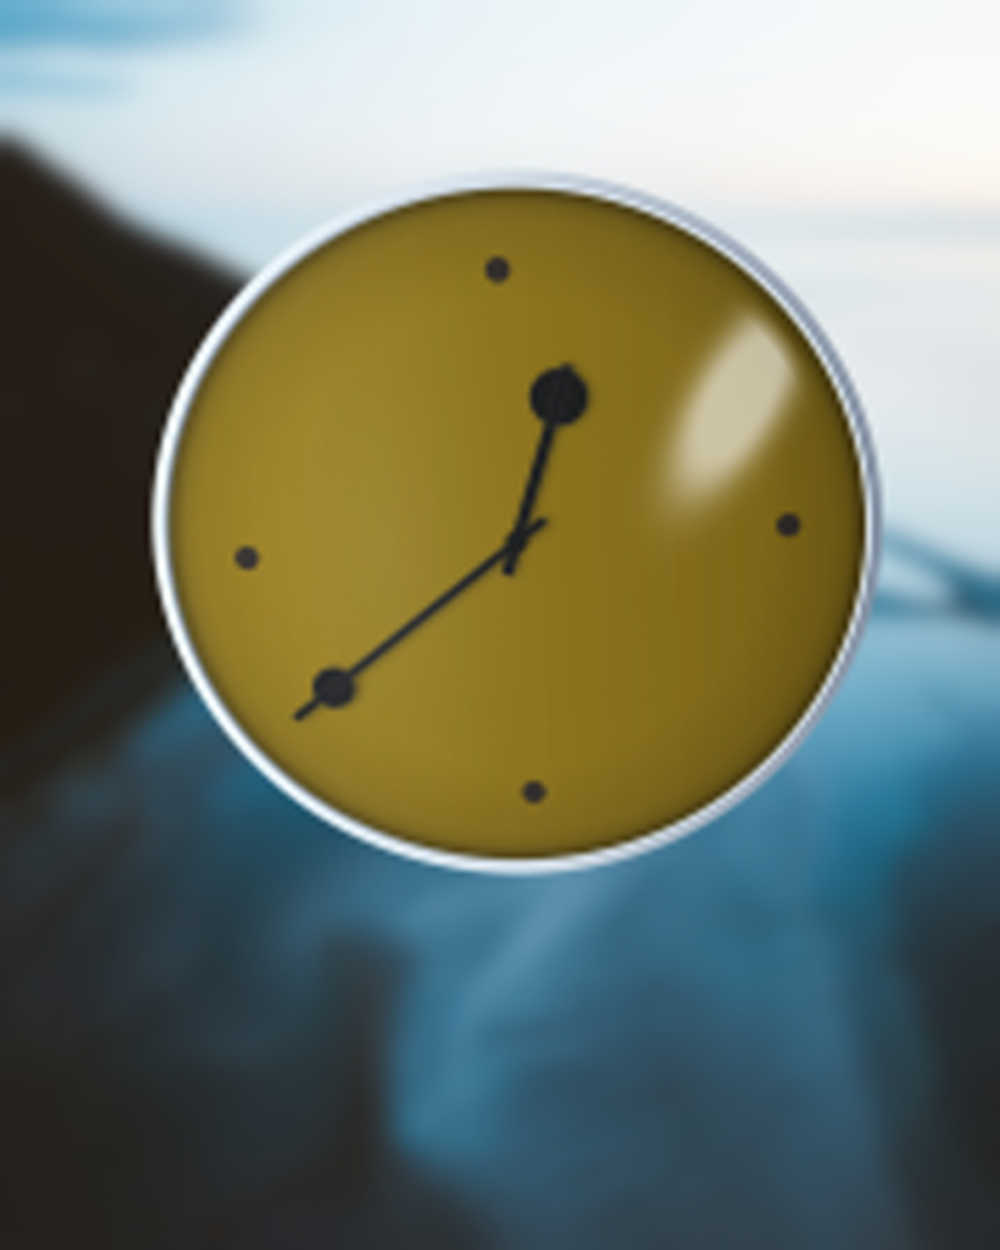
12h39
